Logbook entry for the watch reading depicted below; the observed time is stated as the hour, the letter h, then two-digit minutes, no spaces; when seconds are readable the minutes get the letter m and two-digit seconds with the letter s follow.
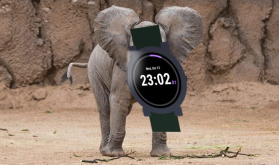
23h02
